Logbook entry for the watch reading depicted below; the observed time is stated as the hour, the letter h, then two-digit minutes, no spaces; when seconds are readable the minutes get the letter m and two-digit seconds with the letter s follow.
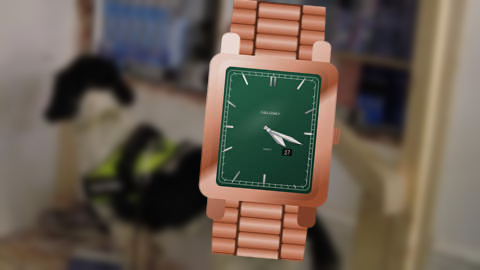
4h18
